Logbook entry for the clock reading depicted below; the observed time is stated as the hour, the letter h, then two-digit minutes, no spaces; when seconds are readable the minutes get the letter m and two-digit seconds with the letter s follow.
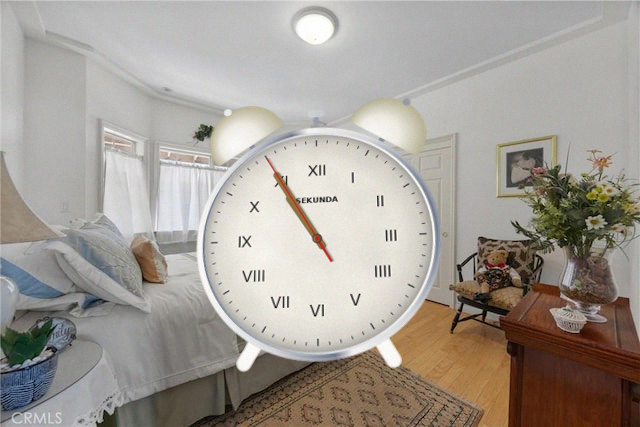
10h54m55s
